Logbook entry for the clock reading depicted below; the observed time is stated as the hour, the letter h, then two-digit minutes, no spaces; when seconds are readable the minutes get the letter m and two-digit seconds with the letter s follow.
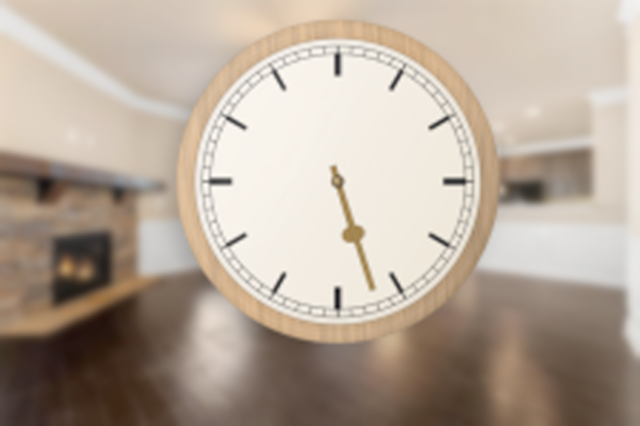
5h27
